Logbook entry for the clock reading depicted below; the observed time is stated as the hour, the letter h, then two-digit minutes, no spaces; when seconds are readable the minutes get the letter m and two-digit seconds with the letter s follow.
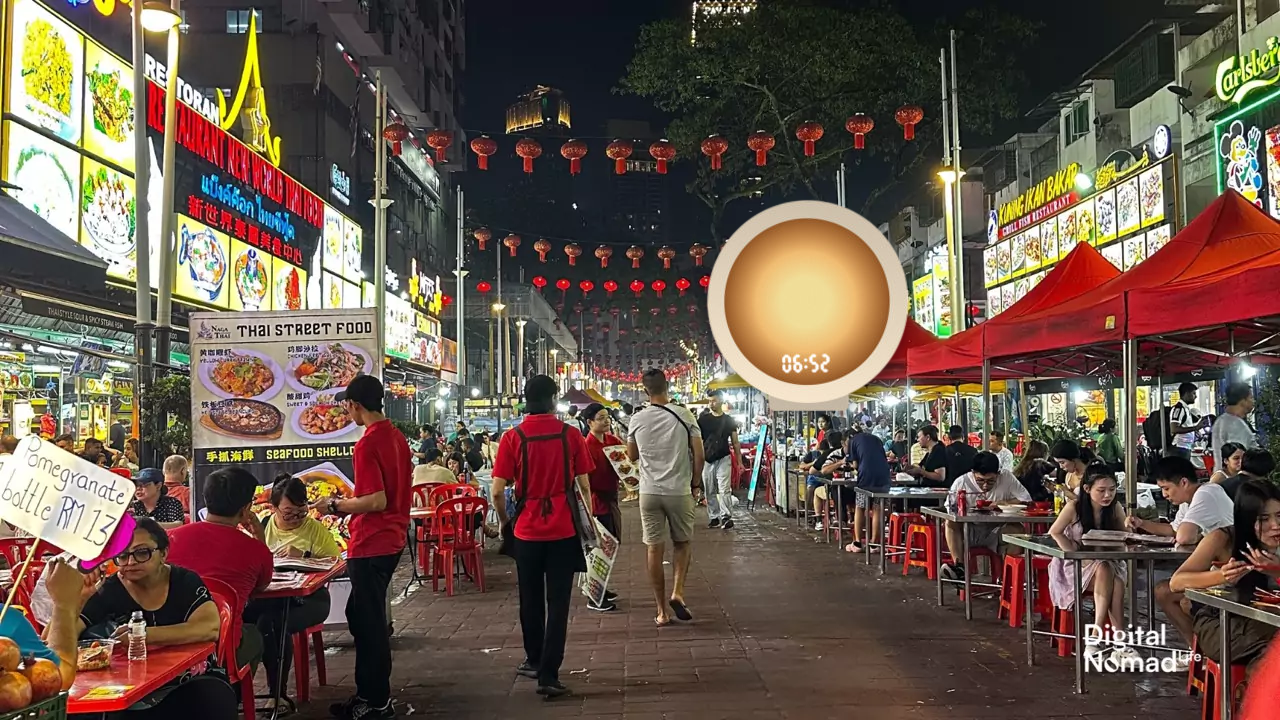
6h52
